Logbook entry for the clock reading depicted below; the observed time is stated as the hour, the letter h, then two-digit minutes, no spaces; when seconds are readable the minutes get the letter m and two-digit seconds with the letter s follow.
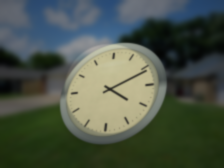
4h11
